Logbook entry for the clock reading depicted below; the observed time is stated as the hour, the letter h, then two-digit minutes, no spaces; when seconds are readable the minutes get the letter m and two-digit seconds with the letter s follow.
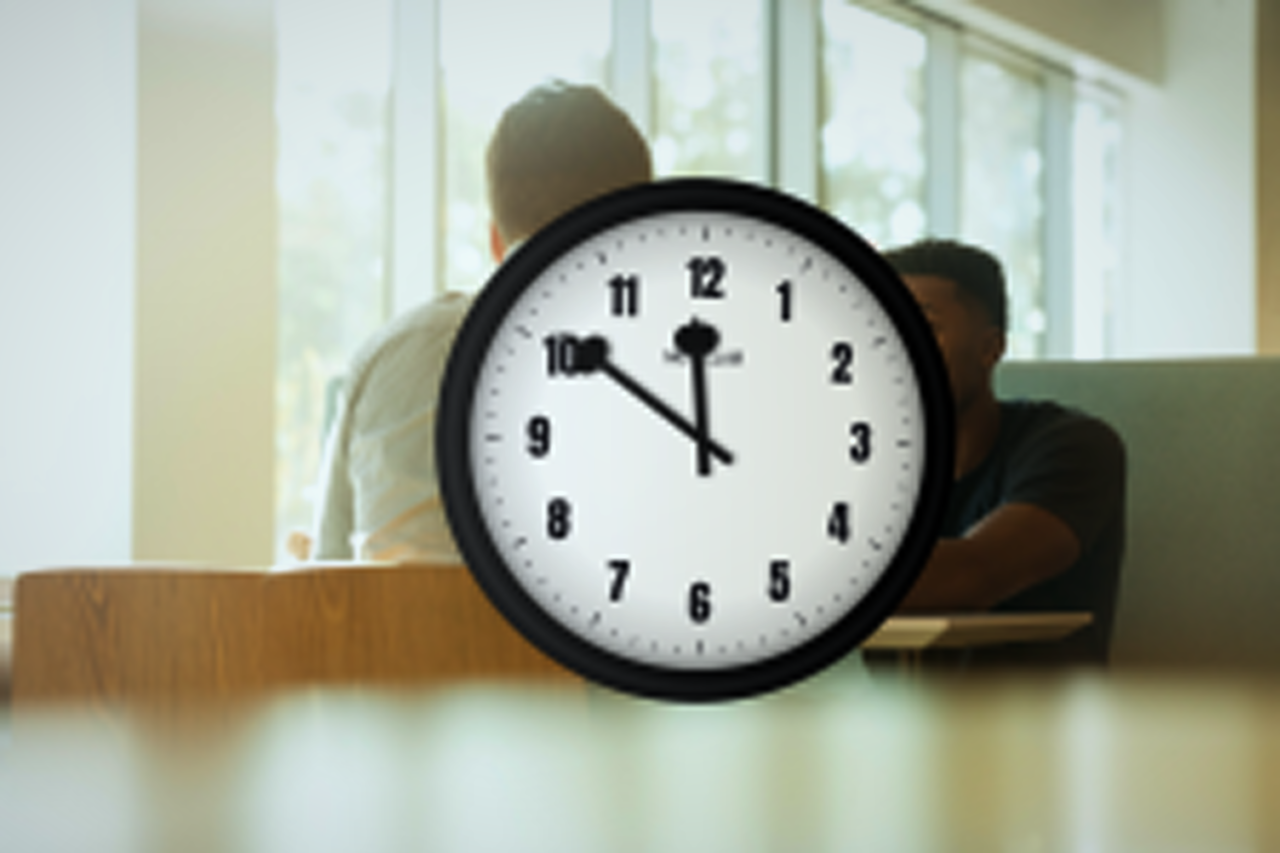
11h51
